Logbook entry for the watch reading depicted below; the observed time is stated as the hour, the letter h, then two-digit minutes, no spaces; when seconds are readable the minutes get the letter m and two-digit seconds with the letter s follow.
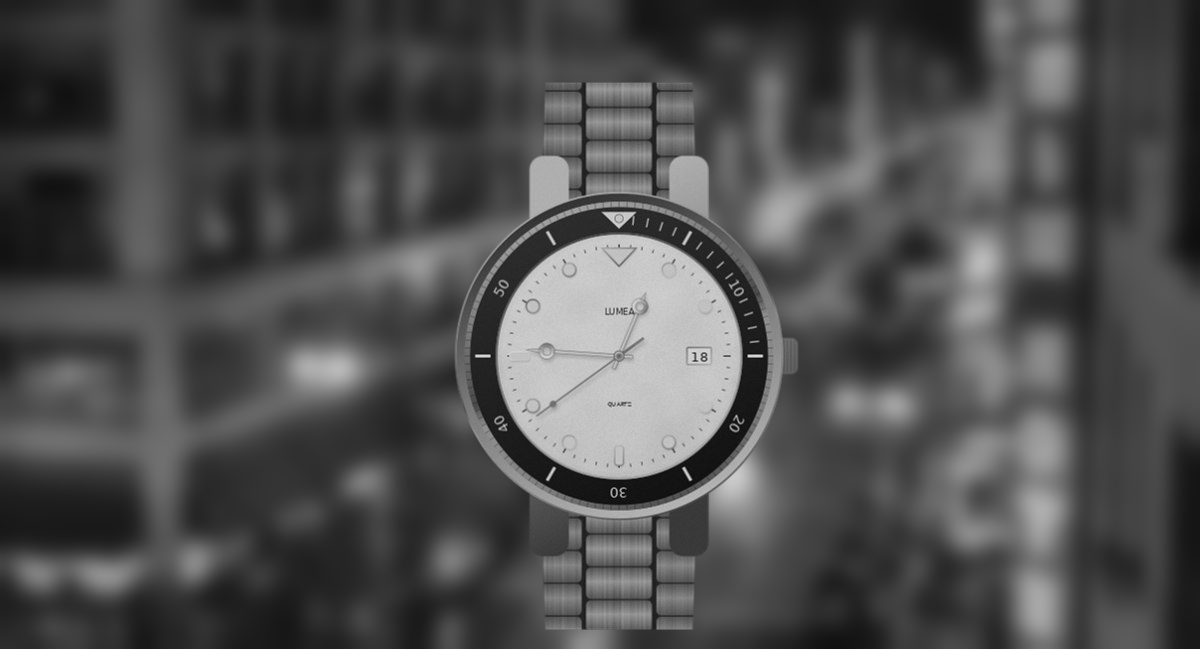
12h45m39s
